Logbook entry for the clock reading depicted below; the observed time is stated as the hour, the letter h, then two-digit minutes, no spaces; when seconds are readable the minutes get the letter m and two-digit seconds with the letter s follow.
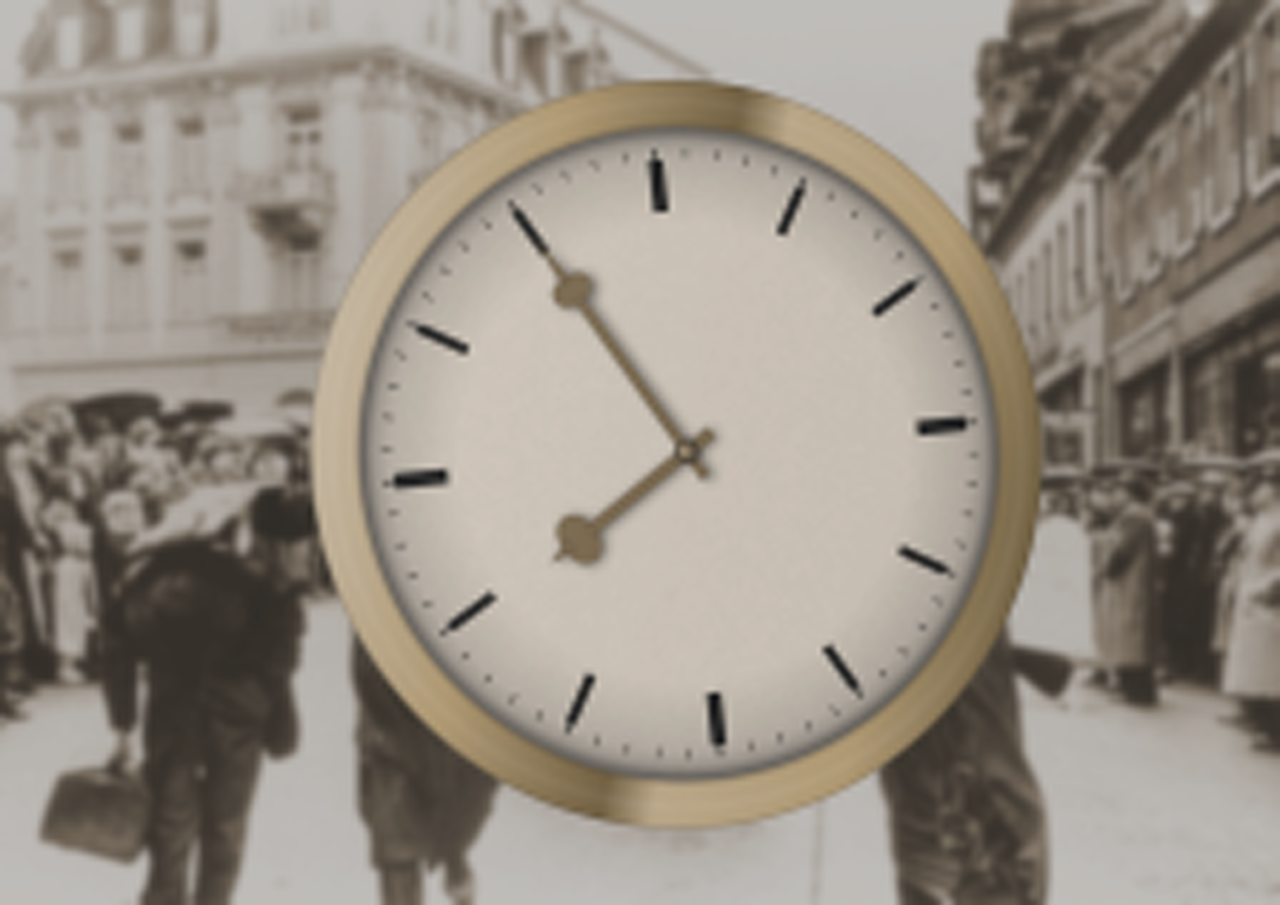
7h55
